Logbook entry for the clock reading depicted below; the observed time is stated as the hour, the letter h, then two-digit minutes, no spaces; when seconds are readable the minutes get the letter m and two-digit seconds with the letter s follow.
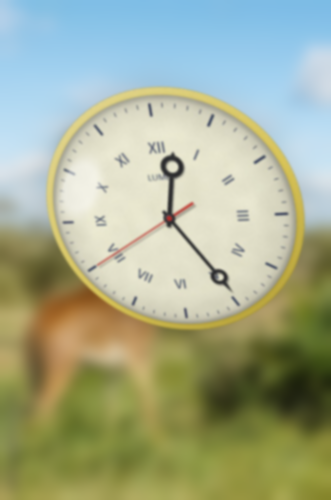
12h24m40s
